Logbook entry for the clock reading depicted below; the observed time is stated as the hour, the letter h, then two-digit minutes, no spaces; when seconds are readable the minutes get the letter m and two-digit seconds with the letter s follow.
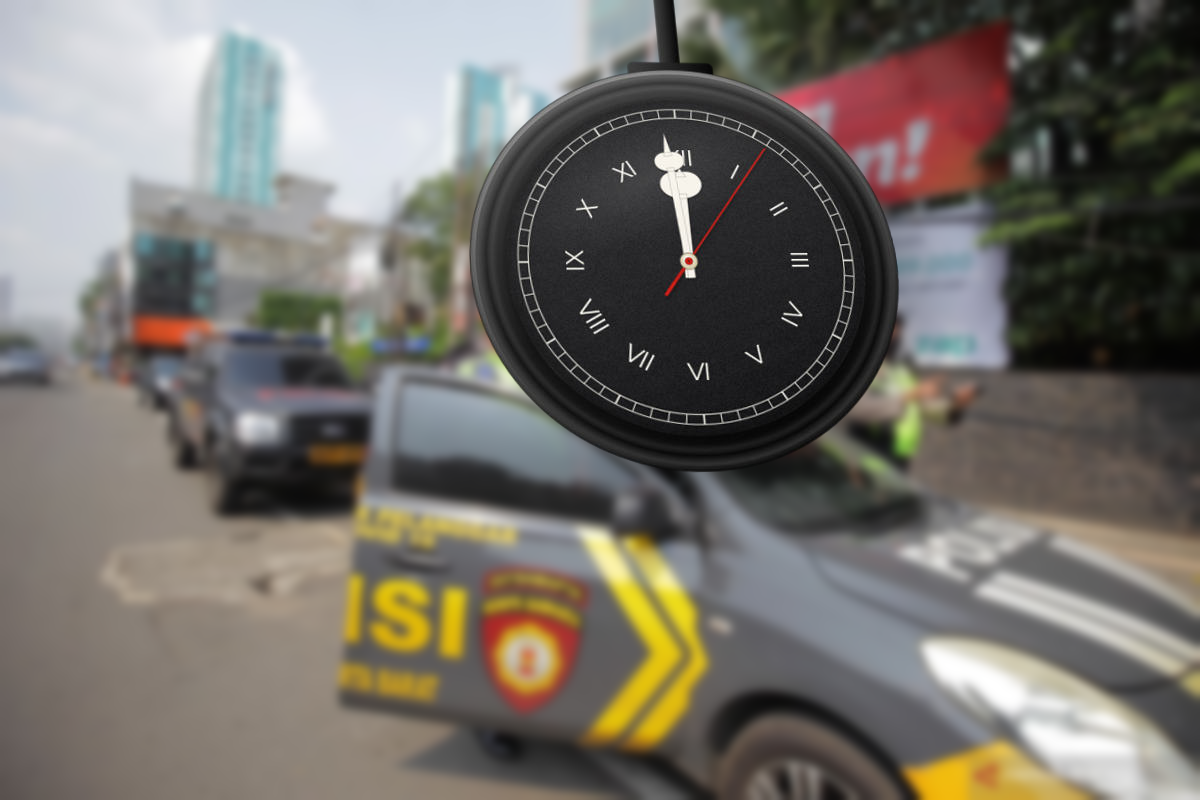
11h59m06s
